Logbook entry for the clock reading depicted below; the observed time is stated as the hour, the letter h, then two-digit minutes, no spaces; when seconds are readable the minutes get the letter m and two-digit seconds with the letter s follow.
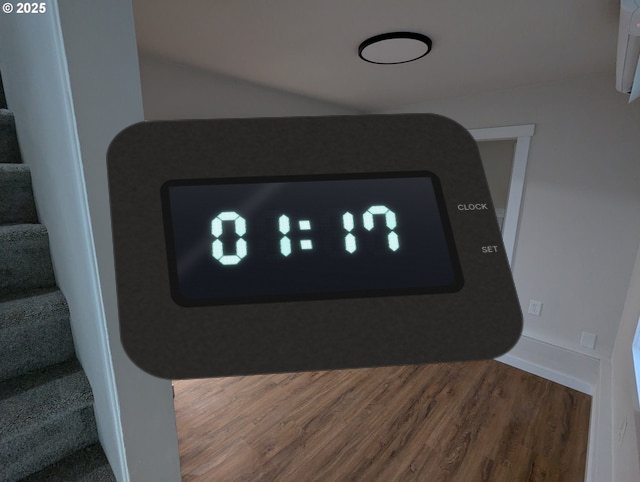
1h17
